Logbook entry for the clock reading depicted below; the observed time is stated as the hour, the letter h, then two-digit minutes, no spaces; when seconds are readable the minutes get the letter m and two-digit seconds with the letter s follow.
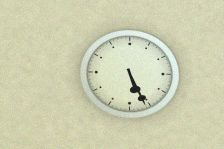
5h26
